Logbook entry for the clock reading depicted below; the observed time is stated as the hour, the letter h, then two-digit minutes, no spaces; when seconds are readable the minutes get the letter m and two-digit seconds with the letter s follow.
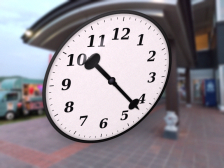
10h22
